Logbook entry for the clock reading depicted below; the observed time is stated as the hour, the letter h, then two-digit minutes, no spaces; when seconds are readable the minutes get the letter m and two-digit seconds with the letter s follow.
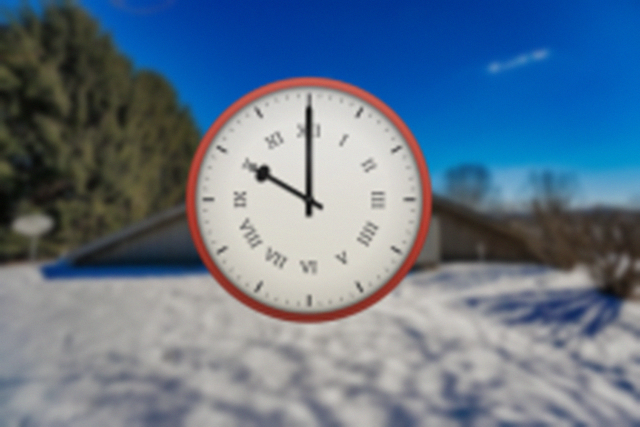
10h00
